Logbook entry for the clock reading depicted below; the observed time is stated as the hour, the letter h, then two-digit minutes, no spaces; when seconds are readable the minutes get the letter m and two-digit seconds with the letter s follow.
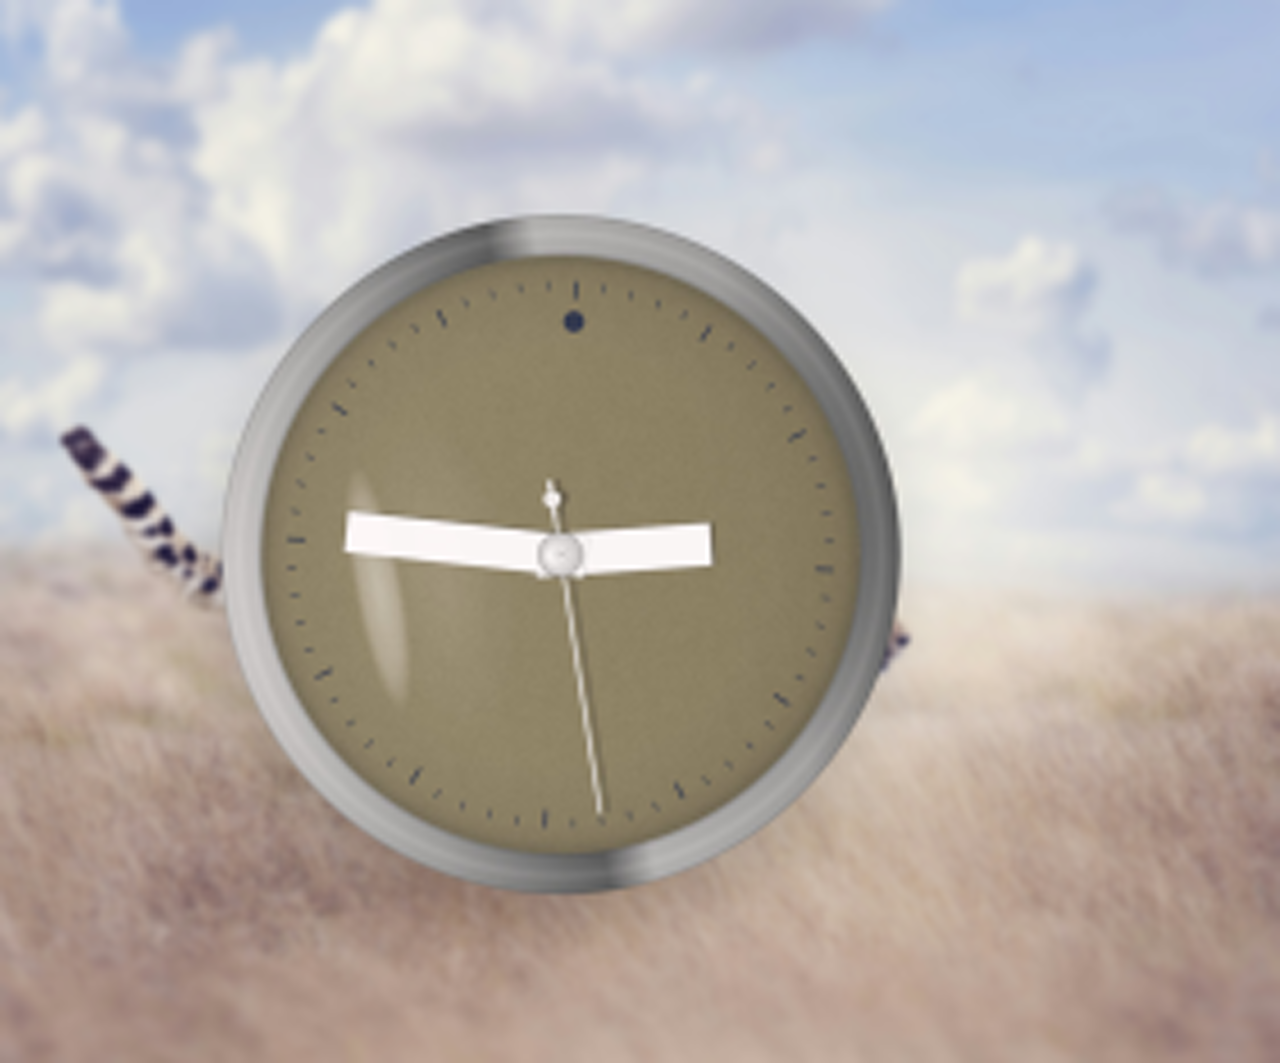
2h45m28s
